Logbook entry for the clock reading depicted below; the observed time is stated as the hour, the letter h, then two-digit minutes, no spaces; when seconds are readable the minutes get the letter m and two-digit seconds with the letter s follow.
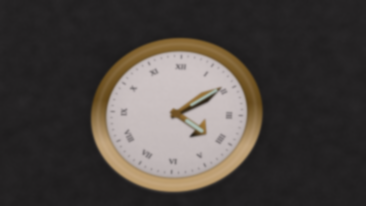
4h09
